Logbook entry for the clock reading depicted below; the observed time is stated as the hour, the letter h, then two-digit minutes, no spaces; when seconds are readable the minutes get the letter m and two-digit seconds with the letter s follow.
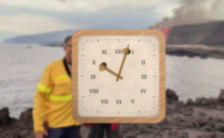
10h03
